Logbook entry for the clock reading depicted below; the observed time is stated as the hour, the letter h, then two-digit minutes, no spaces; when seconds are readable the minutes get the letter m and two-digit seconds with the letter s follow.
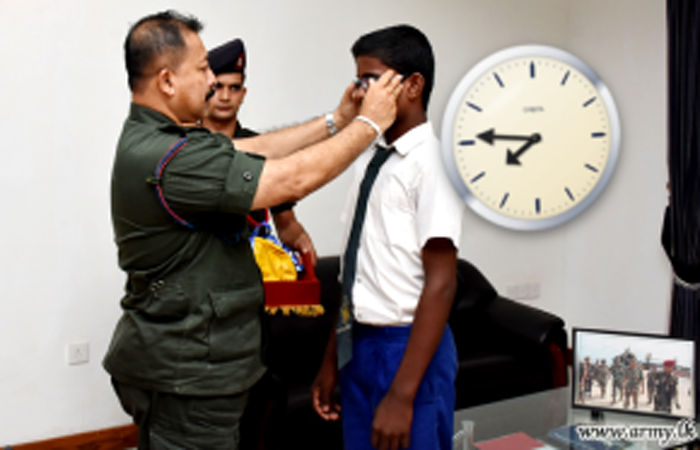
7h46
